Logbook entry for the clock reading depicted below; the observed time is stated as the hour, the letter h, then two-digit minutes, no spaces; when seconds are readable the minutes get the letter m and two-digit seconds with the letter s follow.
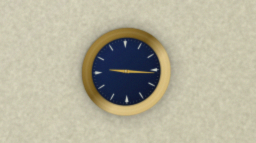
9h16
